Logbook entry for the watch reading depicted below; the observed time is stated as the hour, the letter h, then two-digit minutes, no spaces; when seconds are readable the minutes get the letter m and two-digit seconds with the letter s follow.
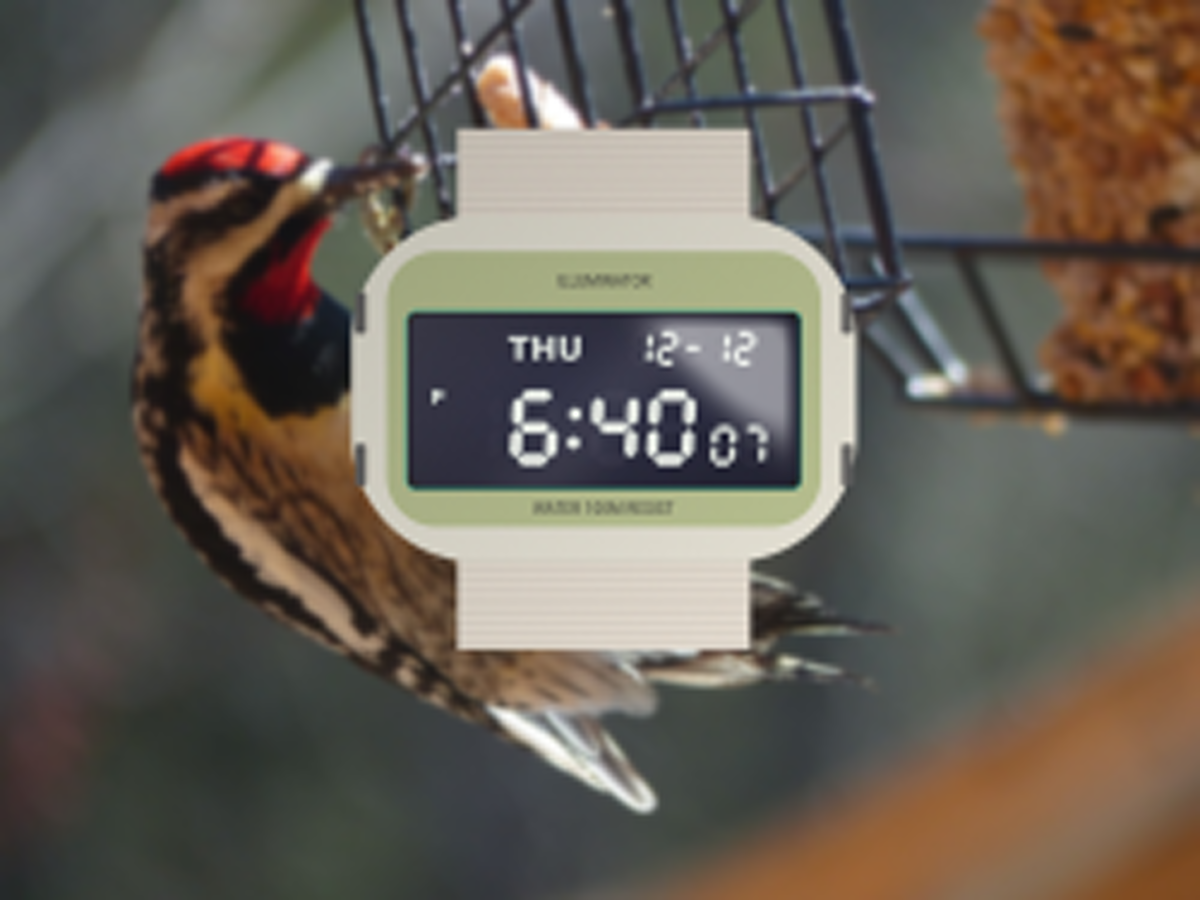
6h40m07s
